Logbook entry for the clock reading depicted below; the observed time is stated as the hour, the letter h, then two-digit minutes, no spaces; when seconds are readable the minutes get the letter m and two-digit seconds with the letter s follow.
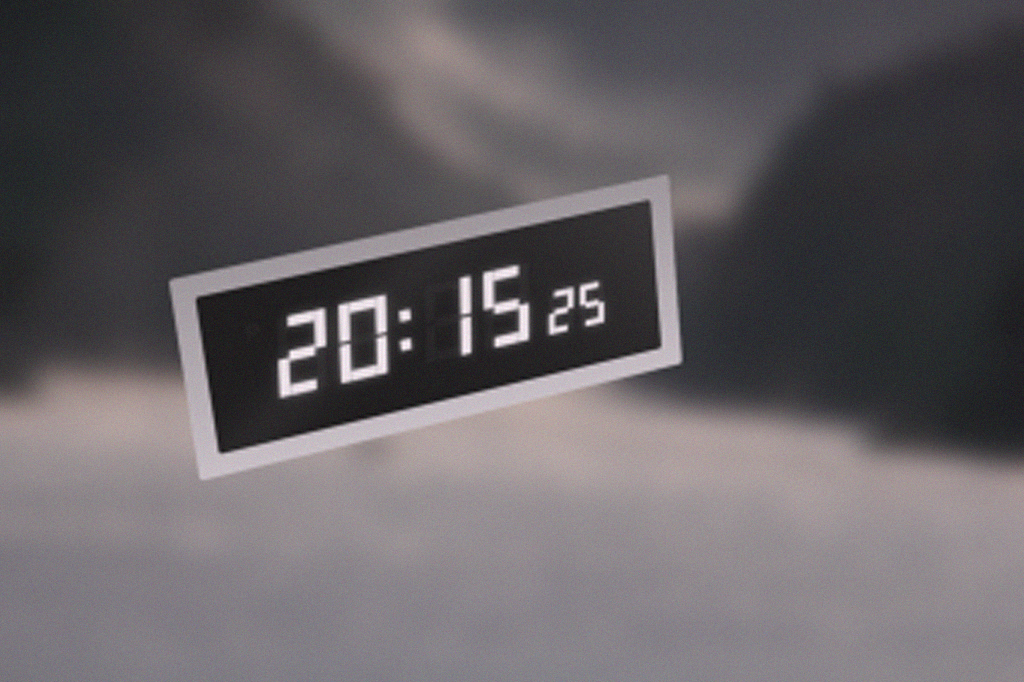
20h15m25s
